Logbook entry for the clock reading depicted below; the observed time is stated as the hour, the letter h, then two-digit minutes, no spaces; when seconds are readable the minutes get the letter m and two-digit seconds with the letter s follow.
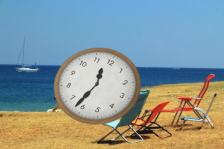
11h32
